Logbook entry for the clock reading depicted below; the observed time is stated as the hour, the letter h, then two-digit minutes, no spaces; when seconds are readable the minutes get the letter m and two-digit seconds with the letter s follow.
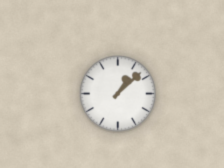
1h08
